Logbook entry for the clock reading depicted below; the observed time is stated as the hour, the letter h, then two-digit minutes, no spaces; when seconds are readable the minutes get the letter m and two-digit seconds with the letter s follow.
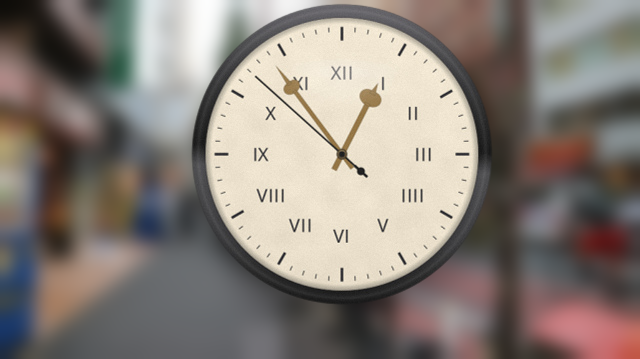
12h53m52s
